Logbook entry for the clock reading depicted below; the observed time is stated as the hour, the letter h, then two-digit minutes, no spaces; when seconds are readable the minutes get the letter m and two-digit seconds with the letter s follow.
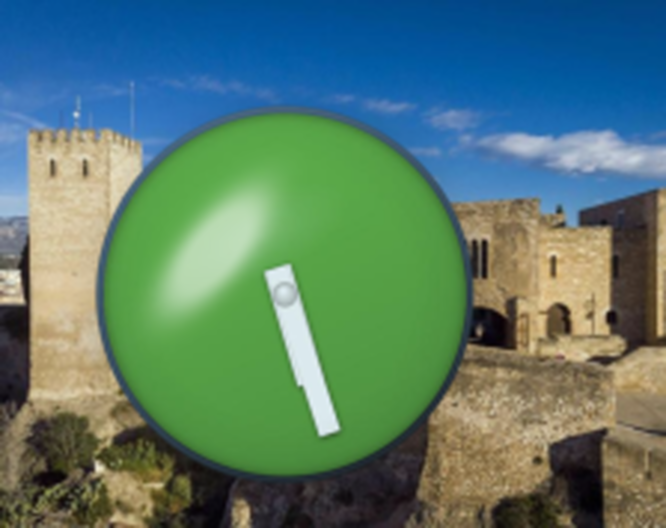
5h27
